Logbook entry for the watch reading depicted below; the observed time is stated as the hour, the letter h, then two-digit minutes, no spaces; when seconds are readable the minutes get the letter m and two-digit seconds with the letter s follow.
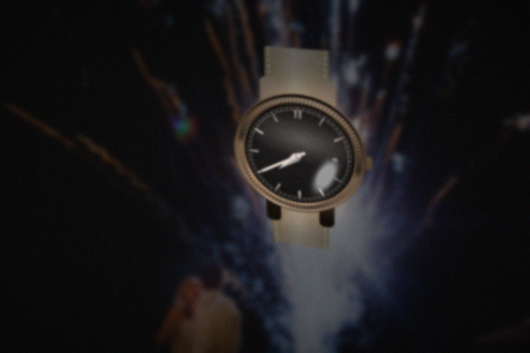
7h40
